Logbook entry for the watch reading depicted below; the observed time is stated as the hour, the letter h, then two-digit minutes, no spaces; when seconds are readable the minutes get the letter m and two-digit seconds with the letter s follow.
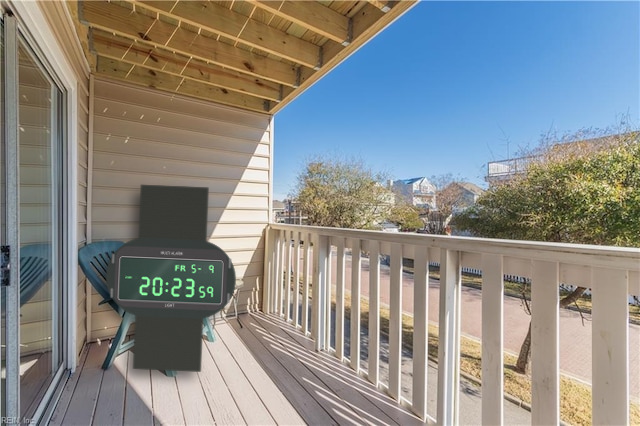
20h23m59s
